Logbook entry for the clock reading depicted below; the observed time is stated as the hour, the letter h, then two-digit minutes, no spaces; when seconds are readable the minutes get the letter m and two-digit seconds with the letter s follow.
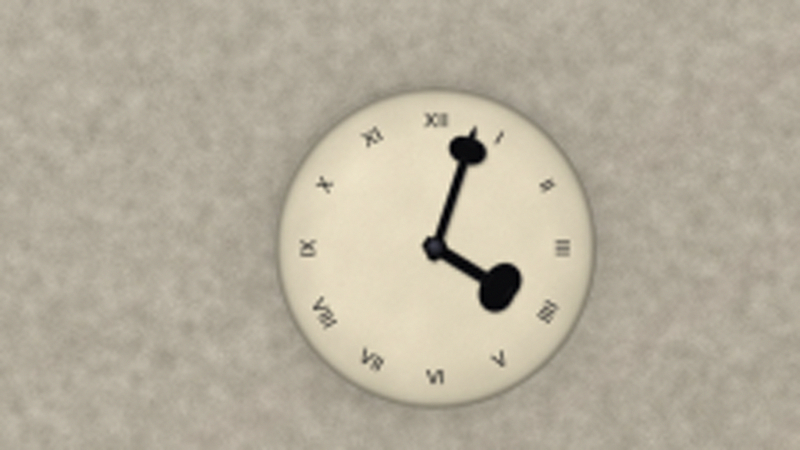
4h03
